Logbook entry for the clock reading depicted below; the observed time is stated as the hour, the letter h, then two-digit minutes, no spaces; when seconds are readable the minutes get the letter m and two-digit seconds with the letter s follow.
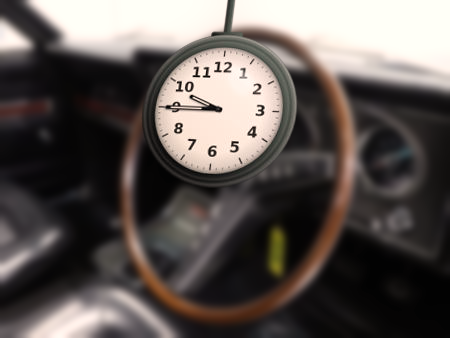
9h45
